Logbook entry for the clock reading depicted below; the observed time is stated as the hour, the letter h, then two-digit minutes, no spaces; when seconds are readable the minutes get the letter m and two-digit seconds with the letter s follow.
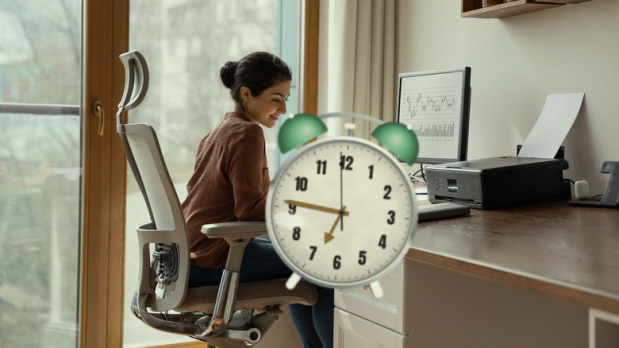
6h45m59s
